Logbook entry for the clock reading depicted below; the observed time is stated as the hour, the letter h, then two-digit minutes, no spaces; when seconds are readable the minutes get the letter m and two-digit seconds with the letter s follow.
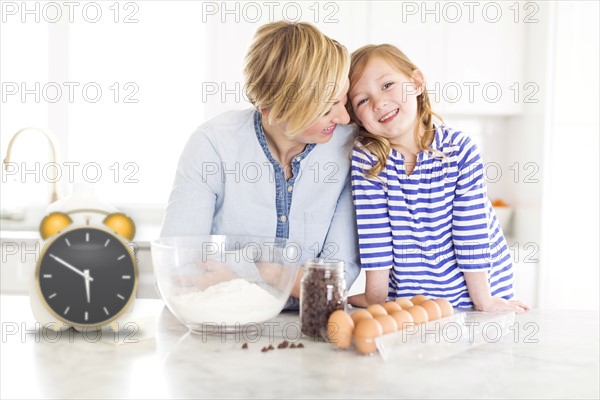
5h50
